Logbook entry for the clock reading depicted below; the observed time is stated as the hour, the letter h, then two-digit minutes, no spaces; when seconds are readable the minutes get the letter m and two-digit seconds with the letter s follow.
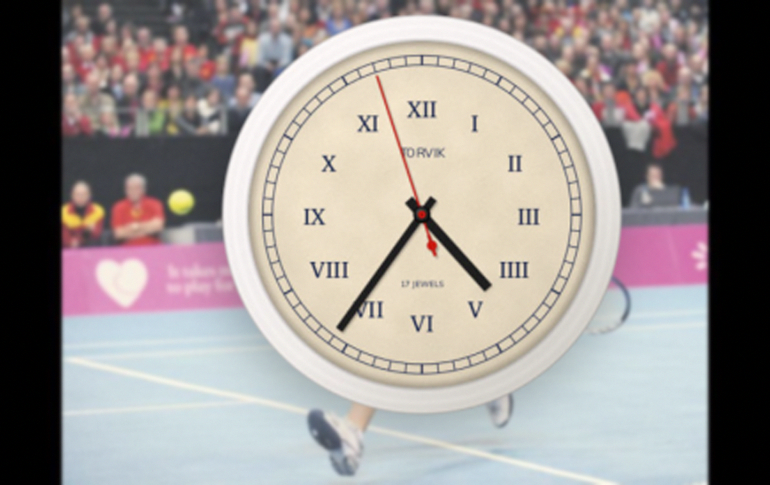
4h35m57s
